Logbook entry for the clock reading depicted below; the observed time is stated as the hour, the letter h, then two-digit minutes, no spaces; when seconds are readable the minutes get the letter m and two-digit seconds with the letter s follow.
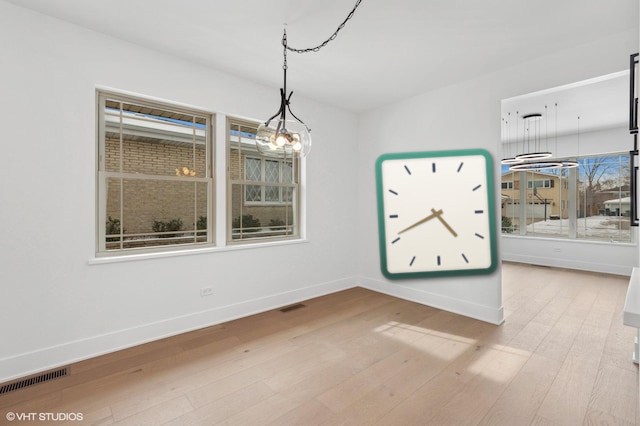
4h41
